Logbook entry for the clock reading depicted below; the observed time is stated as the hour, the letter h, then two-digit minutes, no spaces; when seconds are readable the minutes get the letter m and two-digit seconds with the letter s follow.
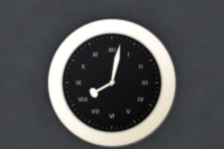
8h02
